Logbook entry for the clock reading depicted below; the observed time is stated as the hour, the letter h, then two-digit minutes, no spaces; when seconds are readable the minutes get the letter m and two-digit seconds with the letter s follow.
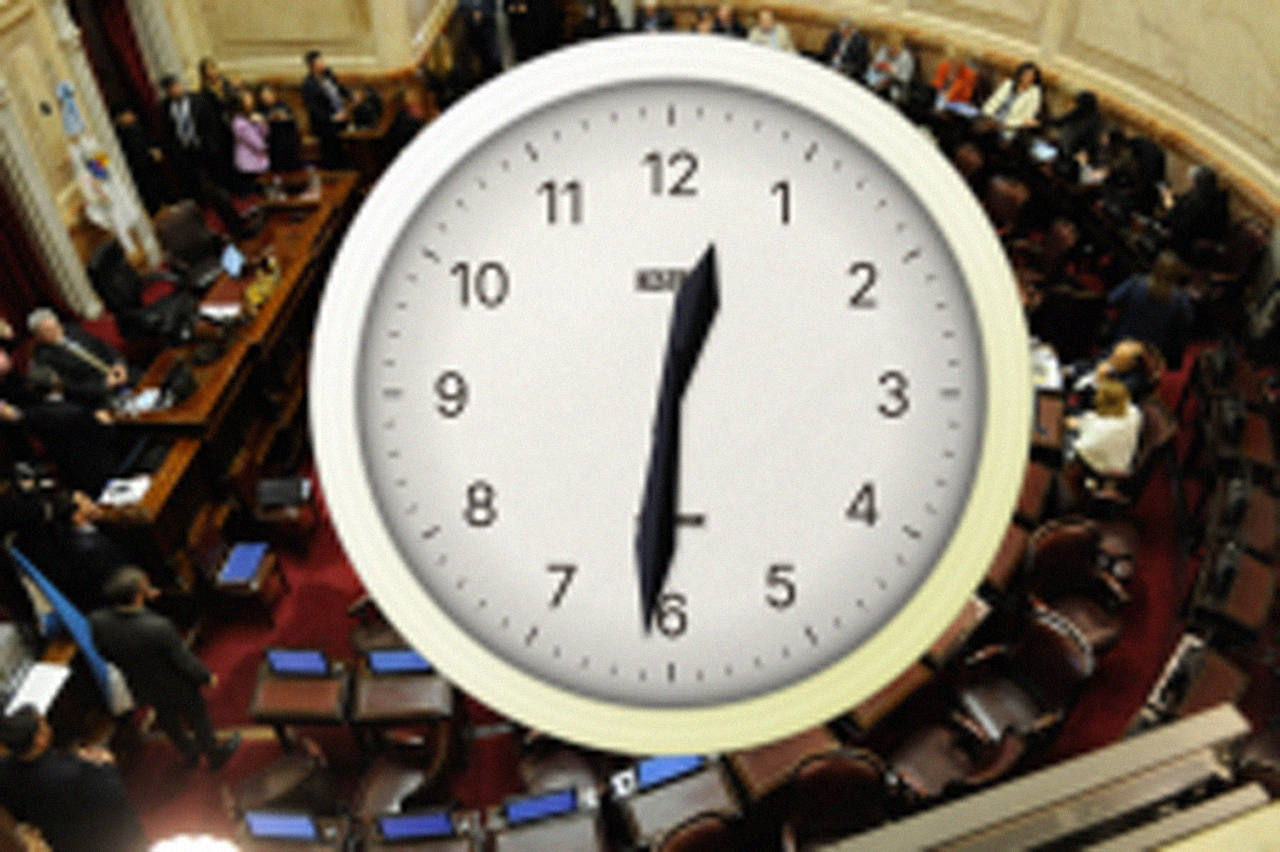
12h31
